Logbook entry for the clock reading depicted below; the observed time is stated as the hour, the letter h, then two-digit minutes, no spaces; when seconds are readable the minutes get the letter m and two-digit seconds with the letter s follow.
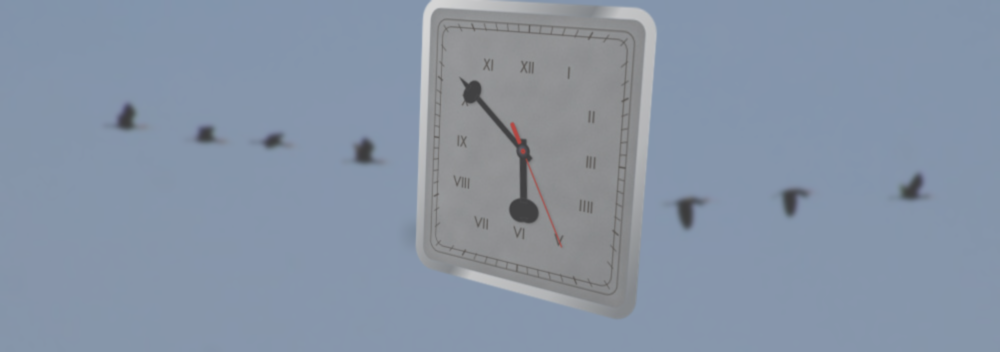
5h51m25s
